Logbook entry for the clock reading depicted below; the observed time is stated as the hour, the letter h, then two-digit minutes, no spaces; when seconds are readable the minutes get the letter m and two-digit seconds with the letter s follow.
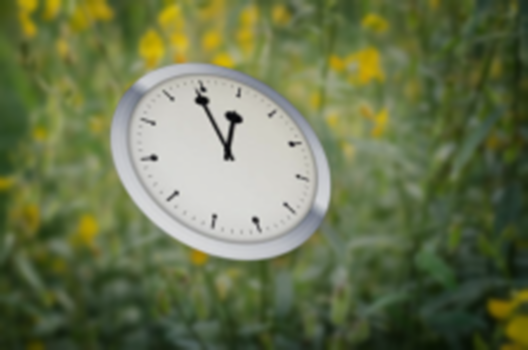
12h59
